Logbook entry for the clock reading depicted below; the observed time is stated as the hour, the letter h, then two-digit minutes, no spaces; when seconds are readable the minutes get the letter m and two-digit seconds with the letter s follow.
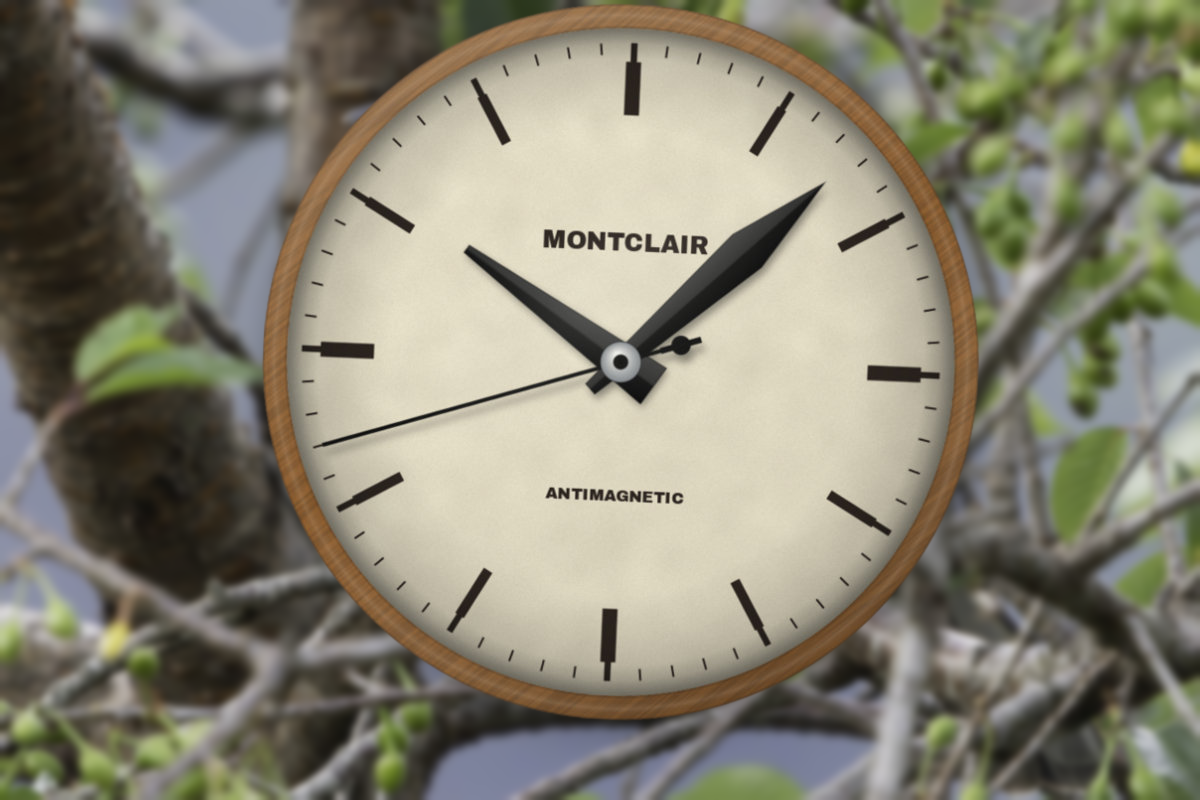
10h07m42s
